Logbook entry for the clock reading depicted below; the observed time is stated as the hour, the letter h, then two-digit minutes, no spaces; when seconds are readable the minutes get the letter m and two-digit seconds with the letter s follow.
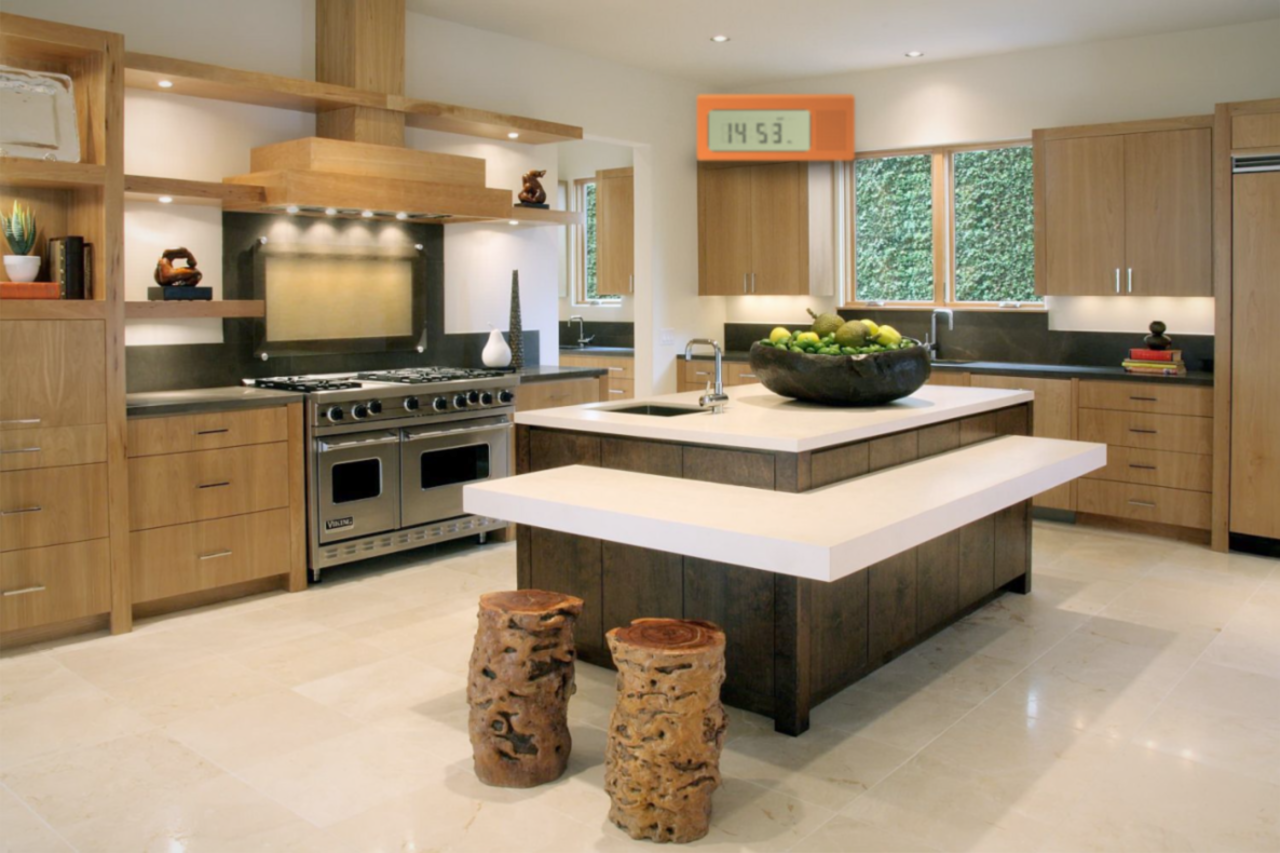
14h53
